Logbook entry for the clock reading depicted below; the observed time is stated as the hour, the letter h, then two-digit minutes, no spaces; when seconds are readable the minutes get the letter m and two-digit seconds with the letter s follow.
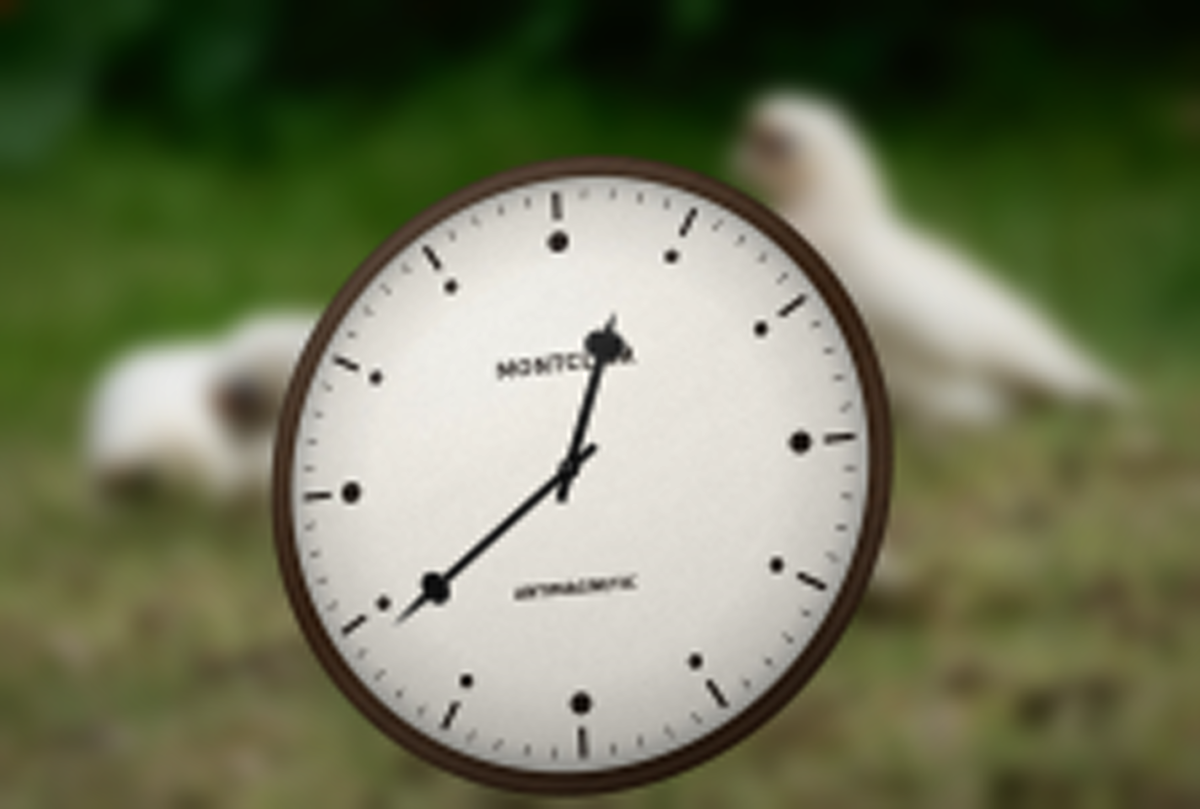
12h39
